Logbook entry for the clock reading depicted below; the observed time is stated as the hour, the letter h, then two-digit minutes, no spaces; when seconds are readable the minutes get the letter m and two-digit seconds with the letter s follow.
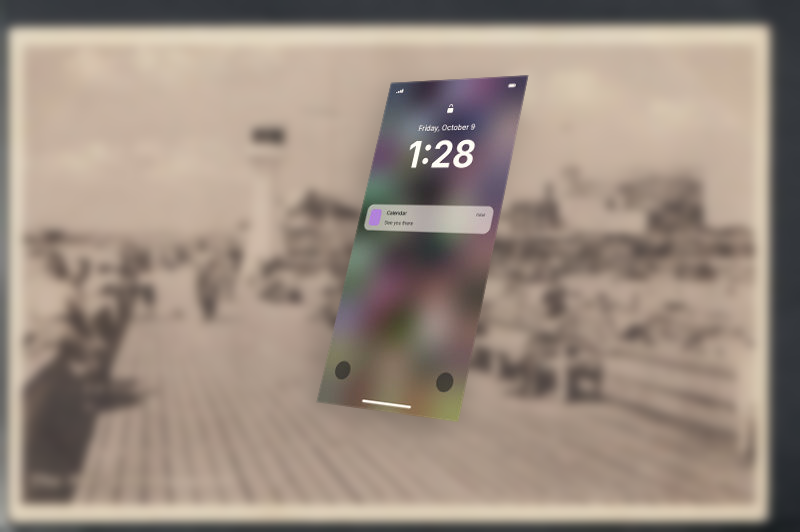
1h28
